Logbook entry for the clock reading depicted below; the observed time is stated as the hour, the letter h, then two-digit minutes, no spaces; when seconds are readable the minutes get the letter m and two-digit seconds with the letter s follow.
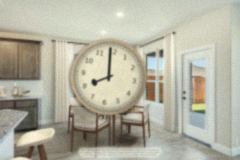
7h59
